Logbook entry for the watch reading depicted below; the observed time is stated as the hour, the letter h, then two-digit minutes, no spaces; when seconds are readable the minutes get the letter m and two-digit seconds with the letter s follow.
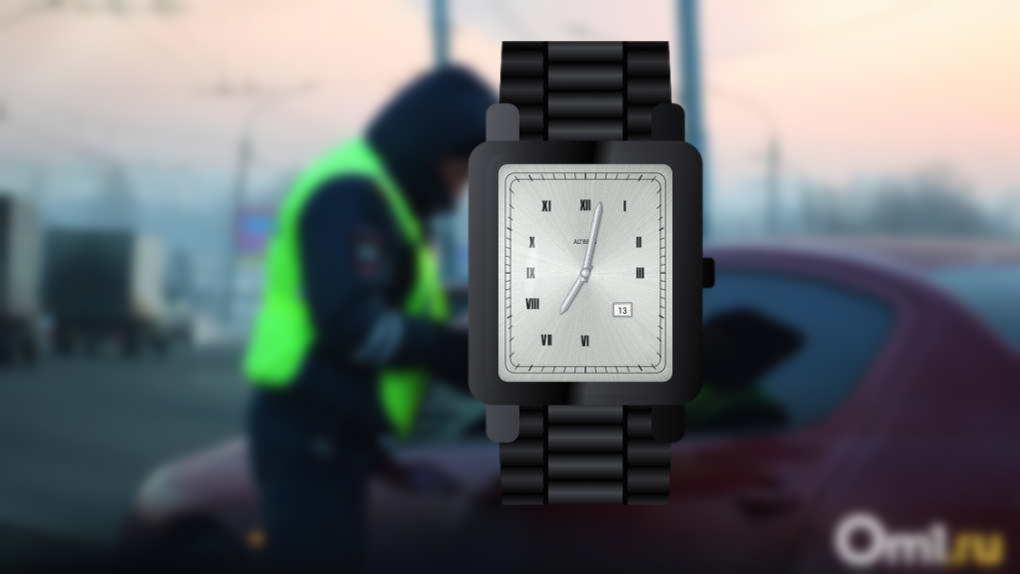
7h02
